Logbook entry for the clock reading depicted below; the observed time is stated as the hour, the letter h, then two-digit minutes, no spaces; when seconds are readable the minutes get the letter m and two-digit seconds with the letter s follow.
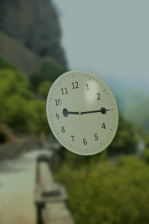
9h15
